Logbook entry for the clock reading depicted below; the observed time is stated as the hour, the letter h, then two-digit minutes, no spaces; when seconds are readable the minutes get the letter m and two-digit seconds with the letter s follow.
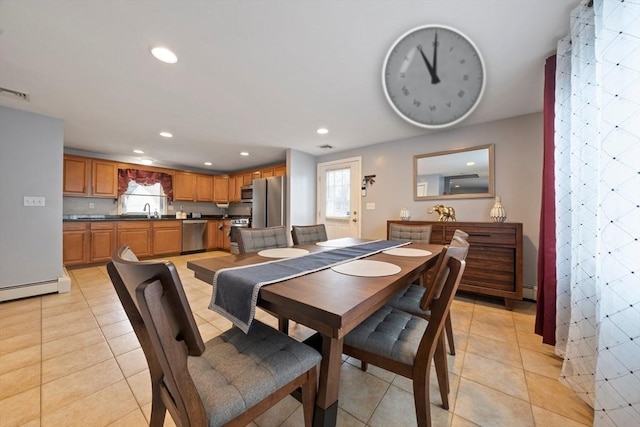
11h00
